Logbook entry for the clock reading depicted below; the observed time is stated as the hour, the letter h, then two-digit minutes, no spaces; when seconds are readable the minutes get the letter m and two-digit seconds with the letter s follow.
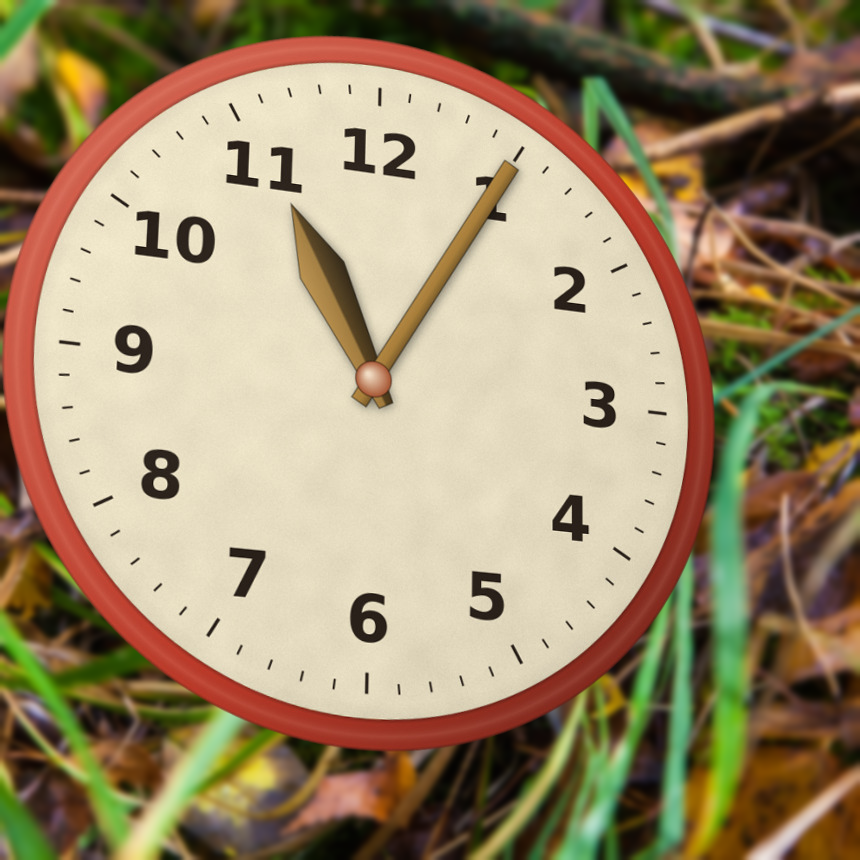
11h05
